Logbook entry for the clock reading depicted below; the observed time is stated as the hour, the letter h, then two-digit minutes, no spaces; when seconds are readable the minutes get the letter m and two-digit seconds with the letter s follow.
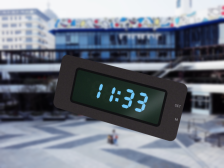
11h33
